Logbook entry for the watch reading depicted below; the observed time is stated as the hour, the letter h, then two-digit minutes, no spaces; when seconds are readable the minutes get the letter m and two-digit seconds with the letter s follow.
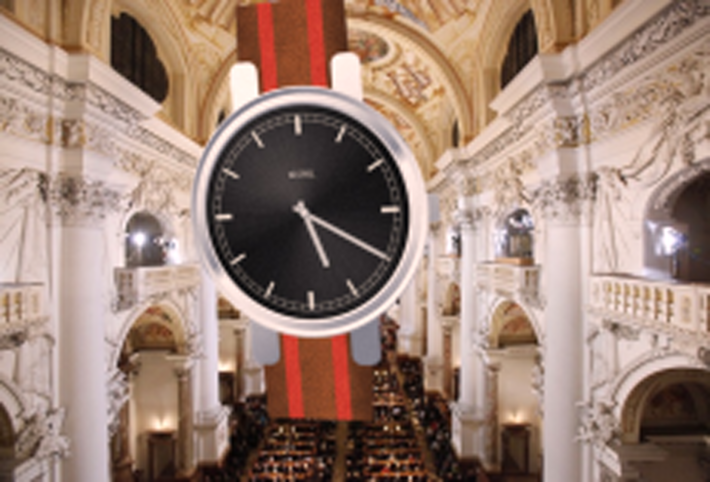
5h20
